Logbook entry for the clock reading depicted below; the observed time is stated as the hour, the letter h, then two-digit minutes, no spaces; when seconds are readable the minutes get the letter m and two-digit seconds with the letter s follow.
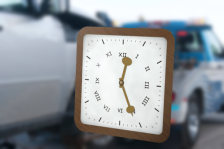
12h26
